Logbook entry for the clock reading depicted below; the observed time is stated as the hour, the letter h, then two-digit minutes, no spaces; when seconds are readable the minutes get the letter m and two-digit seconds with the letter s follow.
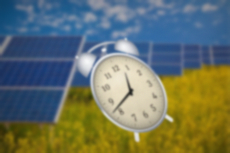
12h42
